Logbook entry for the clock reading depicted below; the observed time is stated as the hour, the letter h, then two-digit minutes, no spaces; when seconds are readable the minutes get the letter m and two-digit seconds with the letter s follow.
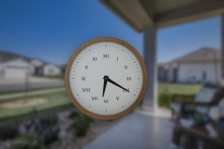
6h20
